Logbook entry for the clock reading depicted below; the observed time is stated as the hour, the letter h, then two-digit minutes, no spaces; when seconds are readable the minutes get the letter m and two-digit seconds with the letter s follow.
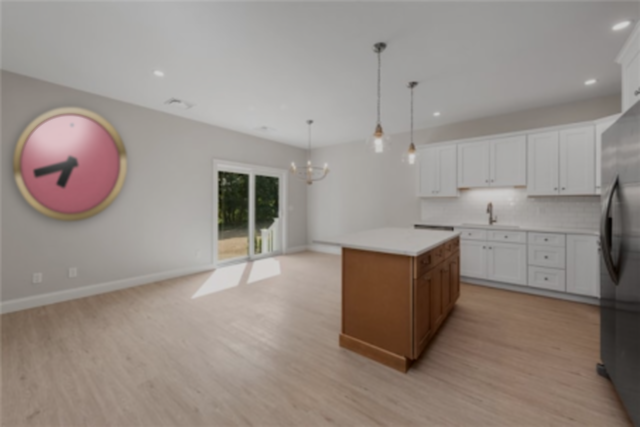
6h42
